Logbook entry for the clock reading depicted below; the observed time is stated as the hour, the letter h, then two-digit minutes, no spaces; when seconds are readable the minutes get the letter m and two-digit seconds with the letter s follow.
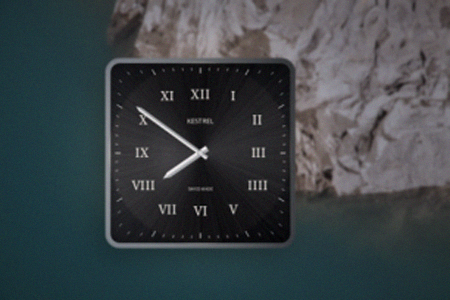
7h51
